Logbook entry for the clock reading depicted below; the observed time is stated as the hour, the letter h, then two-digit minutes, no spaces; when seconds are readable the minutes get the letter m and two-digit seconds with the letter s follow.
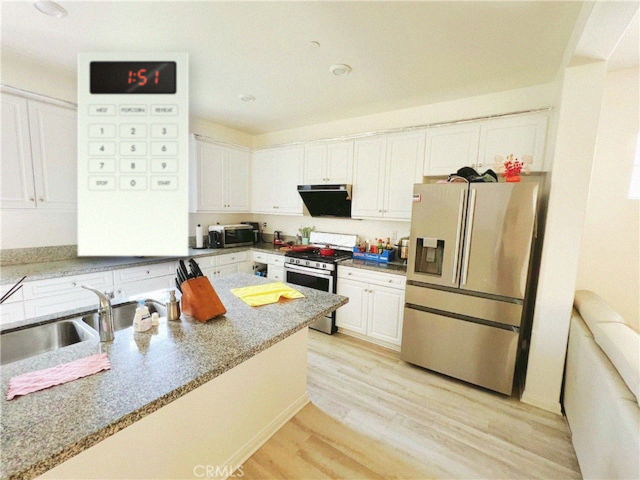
1h51
